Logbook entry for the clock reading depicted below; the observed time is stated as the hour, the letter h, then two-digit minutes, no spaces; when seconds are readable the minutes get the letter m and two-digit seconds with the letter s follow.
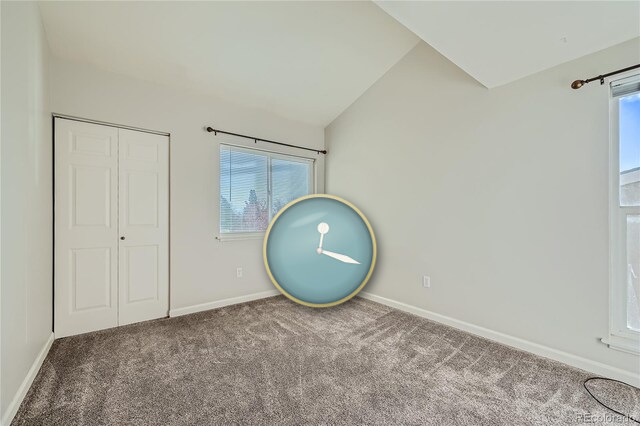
12h18
